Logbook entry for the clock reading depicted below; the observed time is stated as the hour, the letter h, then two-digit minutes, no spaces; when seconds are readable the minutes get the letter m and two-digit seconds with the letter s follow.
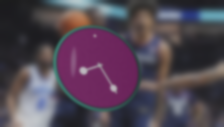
8h26
